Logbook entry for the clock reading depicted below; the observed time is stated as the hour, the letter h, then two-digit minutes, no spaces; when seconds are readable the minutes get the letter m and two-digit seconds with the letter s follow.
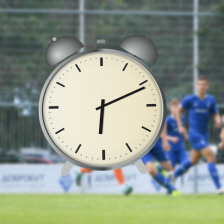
6h11
